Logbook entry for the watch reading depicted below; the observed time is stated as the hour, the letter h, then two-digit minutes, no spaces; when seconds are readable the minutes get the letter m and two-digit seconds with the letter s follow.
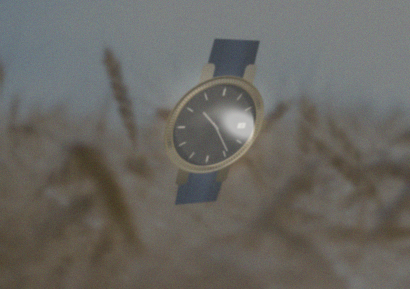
10h24
